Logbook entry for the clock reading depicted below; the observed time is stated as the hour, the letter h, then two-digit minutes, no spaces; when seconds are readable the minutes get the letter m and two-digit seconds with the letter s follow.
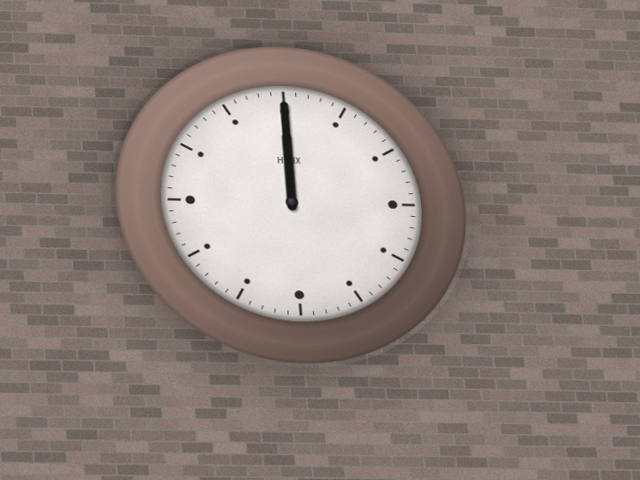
12h00
